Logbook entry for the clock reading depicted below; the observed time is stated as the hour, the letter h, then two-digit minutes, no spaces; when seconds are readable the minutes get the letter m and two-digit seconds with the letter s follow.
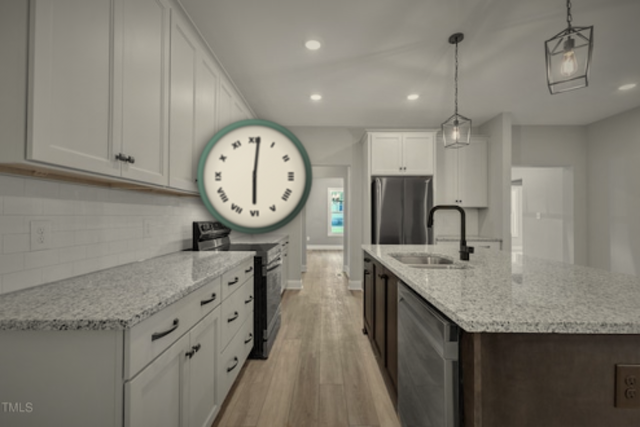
6h01
